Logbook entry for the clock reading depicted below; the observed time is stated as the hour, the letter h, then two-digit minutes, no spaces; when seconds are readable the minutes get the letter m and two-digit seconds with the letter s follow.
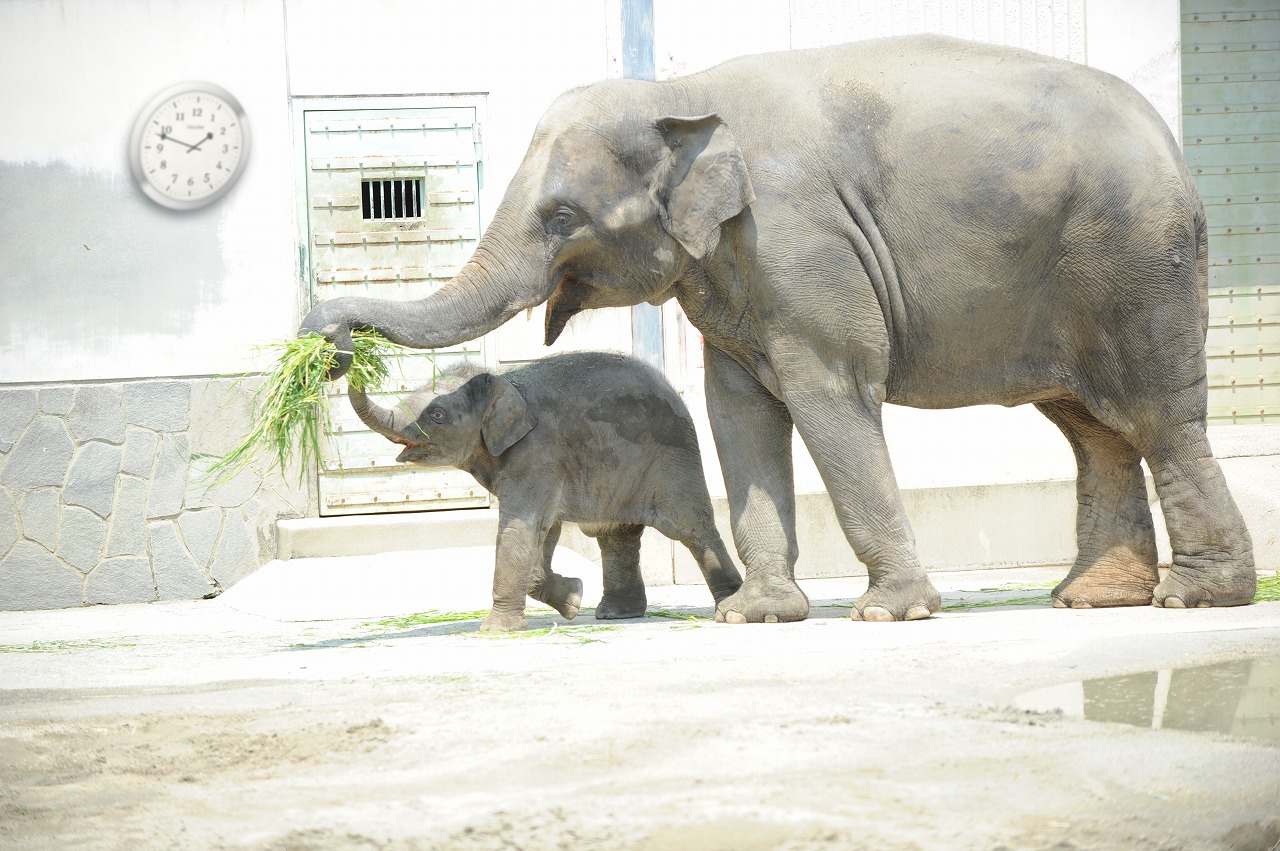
1h48
